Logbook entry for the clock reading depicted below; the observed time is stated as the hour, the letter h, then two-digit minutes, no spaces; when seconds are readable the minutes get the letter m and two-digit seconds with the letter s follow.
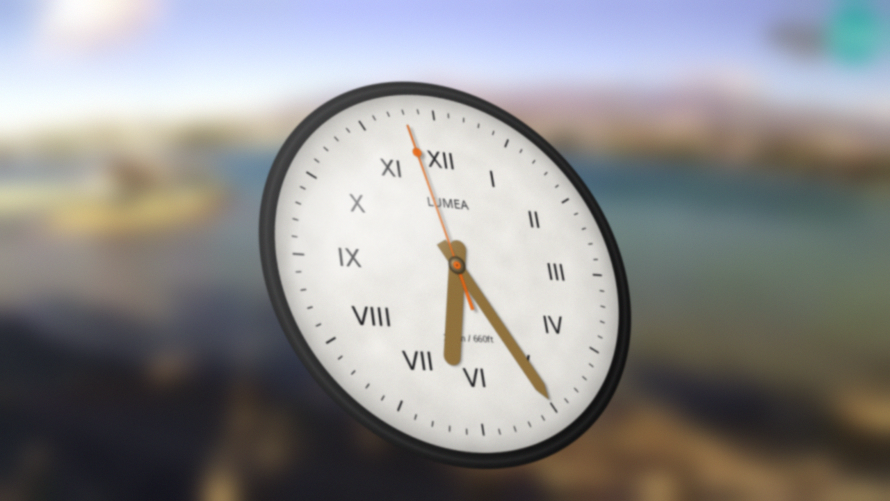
6h24m58s
